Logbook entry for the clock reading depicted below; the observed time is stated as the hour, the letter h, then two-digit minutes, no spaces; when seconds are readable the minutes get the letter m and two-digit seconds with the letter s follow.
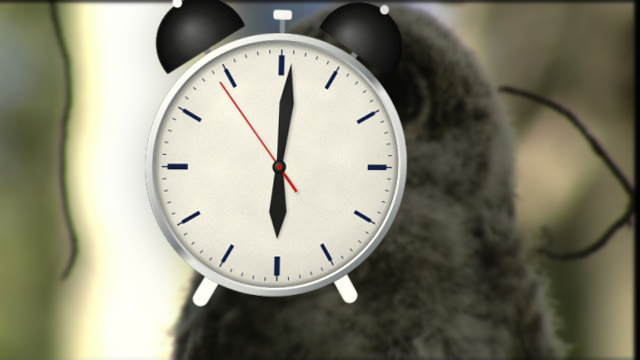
6h00m54s
